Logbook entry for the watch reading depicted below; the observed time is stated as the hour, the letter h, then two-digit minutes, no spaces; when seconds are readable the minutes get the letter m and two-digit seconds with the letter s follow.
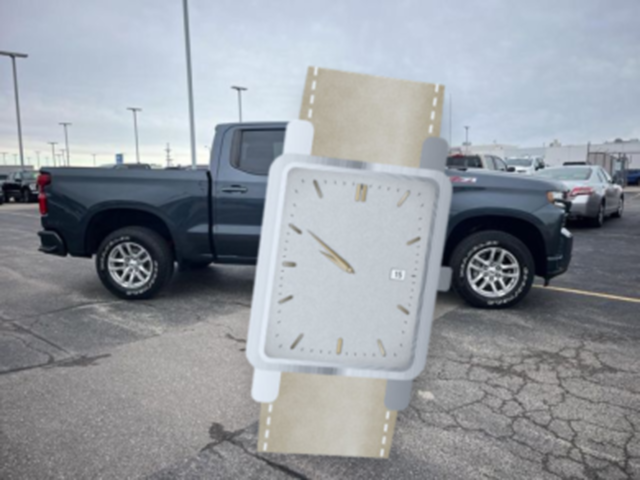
9h51
